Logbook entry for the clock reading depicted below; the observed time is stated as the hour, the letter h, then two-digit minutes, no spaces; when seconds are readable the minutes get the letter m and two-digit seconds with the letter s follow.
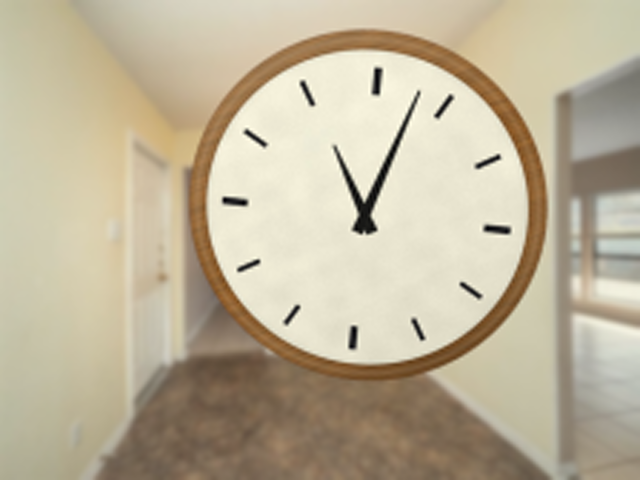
11h03
